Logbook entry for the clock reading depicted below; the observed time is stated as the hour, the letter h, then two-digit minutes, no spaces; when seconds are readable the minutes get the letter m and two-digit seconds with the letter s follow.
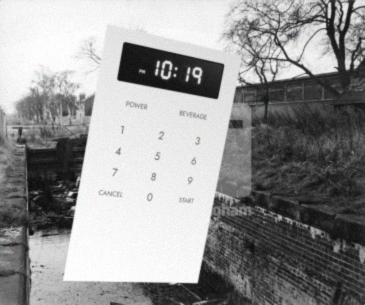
10h19
